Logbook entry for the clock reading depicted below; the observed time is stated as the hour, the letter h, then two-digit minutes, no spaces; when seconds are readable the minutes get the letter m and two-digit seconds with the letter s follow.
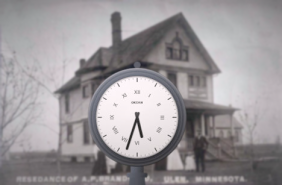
5h33
